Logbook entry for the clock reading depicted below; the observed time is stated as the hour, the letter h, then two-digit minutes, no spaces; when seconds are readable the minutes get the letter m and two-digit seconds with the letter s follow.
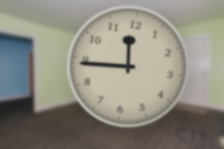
11h44
